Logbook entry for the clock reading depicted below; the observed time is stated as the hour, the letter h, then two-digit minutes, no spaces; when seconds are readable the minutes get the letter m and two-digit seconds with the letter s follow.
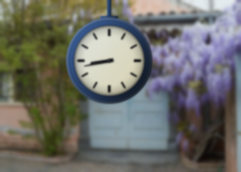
8h43
